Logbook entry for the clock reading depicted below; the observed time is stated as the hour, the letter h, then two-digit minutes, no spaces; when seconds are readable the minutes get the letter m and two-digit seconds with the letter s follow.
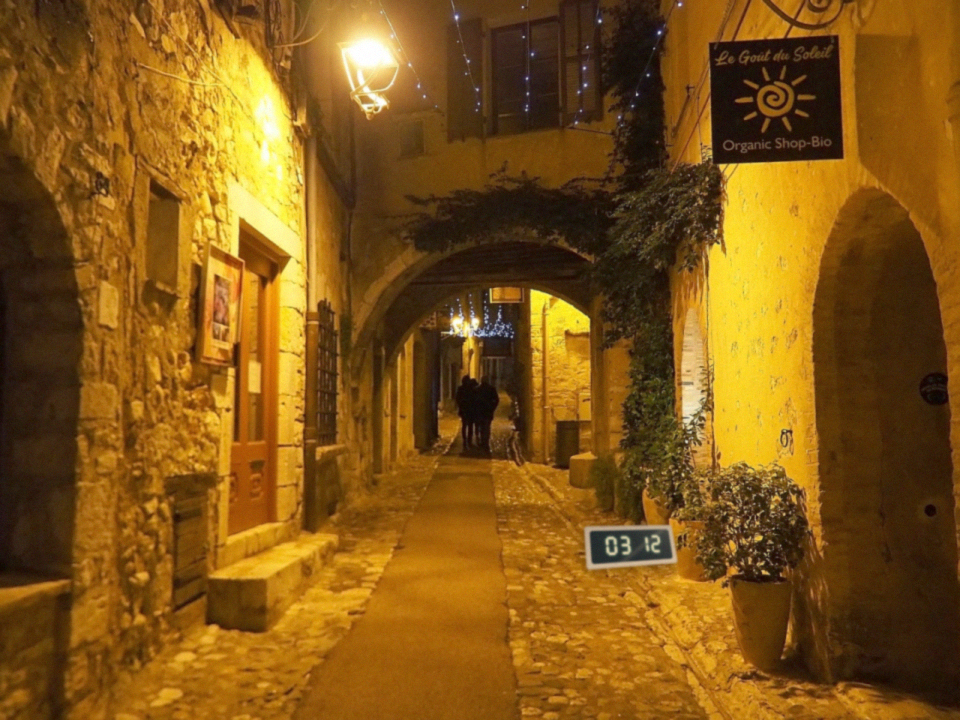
3h12
